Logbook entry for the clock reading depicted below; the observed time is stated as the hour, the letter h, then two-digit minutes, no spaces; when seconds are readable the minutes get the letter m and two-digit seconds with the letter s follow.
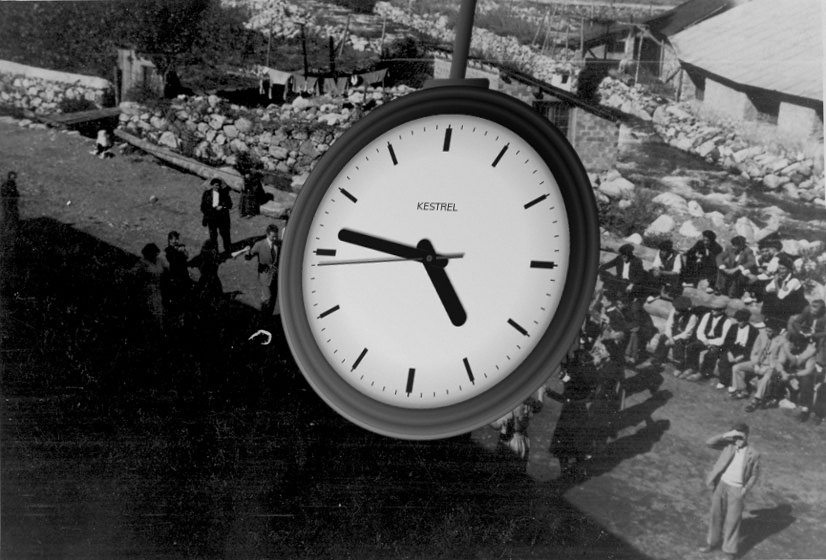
4h46m44s
